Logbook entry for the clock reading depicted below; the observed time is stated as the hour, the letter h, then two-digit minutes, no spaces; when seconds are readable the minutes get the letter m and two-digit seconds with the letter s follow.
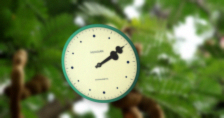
2h10
